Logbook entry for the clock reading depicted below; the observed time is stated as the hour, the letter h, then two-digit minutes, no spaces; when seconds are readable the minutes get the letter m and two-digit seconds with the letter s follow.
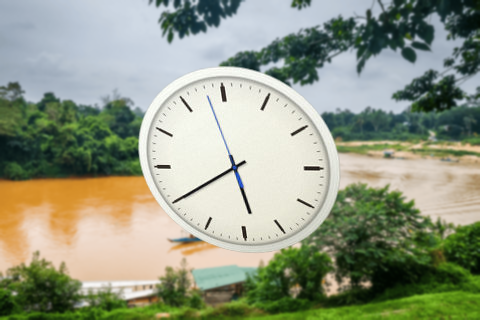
5h39m58s
